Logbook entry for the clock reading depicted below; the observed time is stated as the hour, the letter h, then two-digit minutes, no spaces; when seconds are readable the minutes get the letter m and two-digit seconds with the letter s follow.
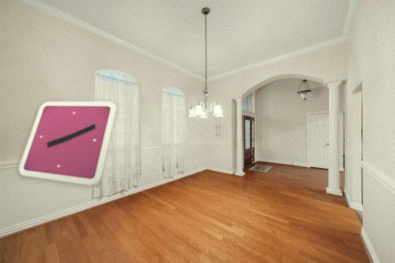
8h10
